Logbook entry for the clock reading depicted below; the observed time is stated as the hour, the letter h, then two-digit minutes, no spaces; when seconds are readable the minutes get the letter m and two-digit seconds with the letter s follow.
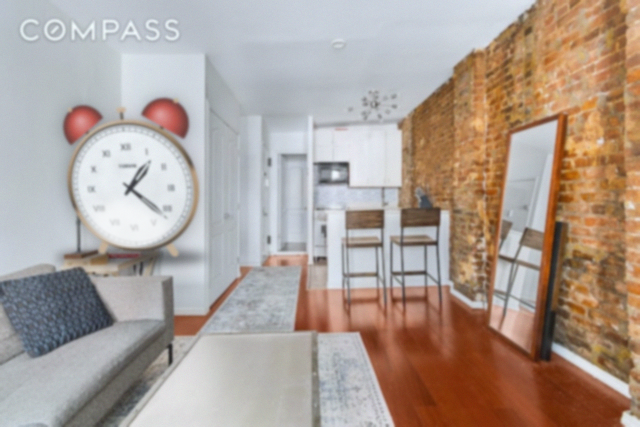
1h22
